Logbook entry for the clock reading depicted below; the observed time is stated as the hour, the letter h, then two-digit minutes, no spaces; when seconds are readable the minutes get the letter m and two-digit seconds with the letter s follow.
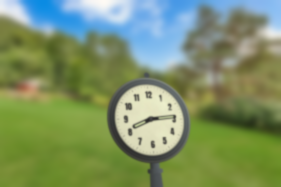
8h14
